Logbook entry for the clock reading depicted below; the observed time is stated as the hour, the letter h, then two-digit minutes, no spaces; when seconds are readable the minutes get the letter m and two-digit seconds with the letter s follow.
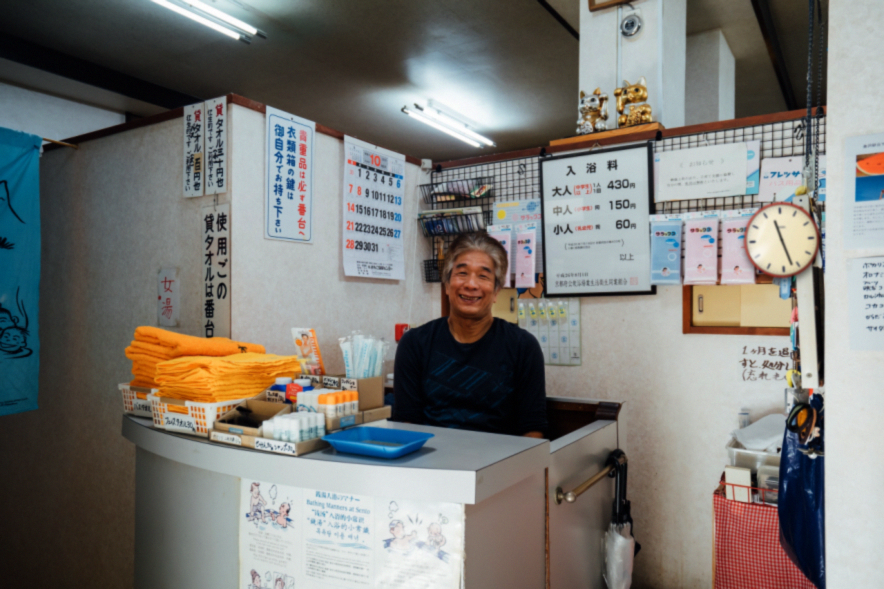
11h27
